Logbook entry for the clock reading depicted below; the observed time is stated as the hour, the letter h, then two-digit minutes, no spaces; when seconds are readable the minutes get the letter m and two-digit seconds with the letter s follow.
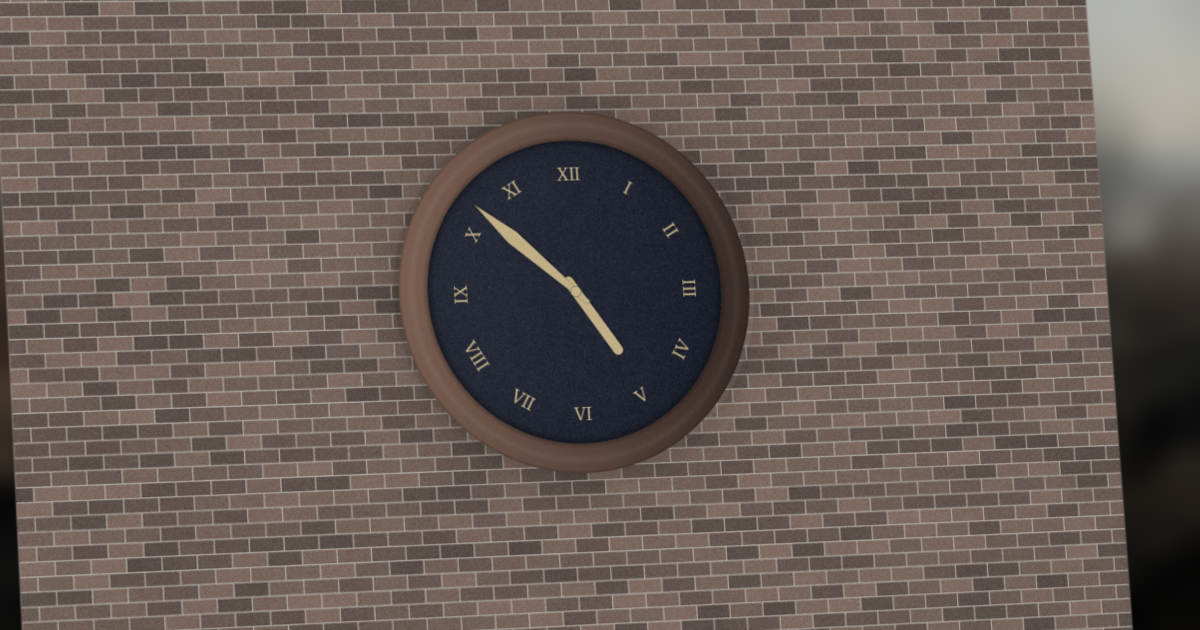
4h52
